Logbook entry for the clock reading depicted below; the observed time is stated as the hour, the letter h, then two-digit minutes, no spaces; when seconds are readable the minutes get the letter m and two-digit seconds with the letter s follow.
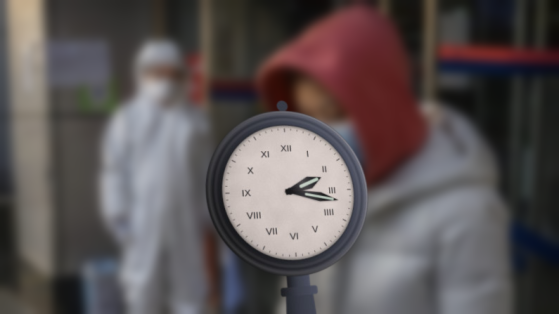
2h17
